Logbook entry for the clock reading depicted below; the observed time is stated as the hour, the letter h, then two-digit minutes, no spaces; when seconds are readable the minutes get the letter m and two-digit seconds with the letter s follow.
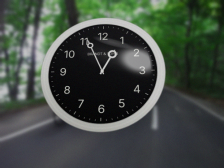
12h56
